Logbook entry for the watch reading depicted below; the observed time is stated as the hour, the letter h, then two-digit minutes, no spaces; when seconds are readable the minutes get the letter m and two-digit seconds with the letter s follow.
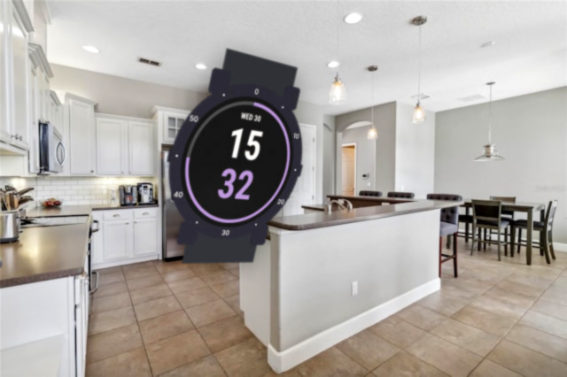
15h32
